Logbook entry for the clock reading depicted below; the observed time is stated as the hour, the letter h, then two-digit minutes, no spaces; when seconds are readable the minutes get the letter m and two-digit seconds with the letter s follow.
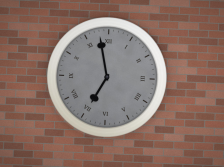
6h58
